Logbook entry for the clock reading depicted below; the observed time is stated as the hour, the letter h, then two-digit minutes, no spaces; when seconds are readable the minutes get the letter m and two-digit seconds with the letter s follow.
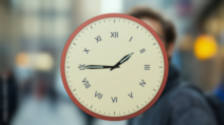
1h45
